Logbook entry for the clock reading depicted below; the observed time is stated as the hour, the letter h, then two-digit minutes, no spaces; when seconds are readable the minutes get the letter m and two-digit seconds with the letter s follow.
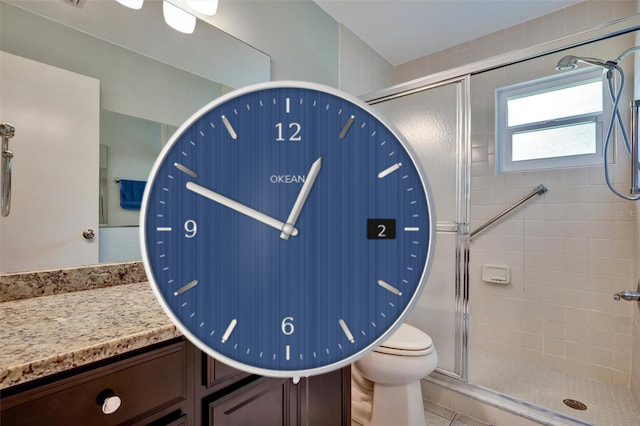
12h49
